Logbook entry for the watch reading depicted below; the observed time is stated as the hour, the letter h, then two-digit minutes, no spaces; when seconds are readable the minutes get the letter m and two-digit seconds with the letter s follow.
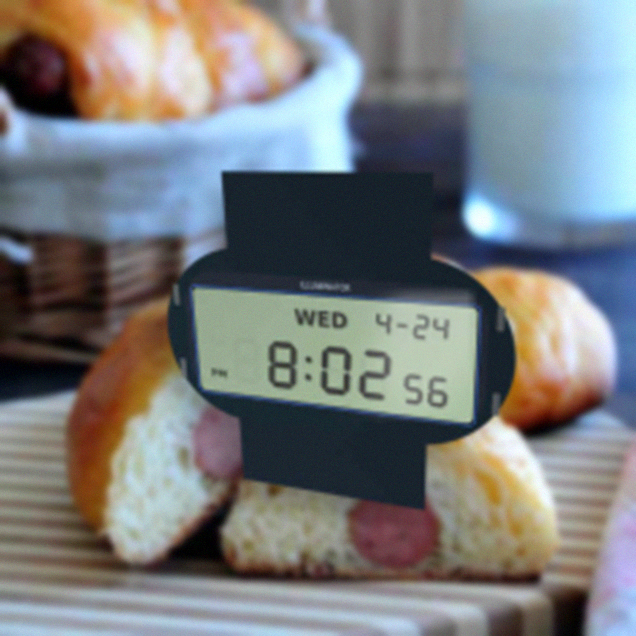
8h02m56s
